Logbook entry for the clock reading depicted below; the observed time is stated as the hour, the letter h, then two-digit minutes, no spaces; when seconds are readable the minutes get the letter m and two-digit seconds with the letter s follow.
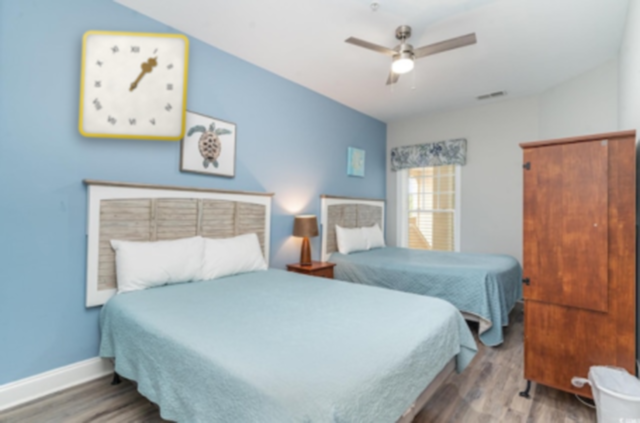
1h06
